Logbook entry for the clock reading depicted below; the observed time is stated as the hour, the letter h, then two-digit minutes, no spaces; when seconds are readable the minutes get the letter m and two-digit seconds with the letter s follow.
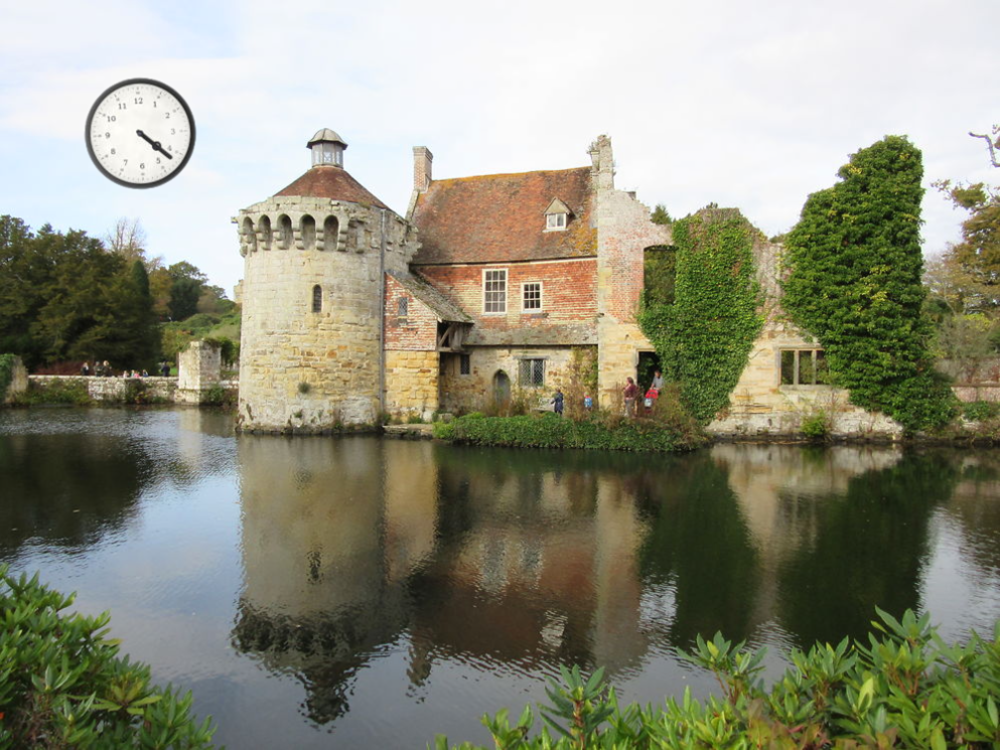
4h22
